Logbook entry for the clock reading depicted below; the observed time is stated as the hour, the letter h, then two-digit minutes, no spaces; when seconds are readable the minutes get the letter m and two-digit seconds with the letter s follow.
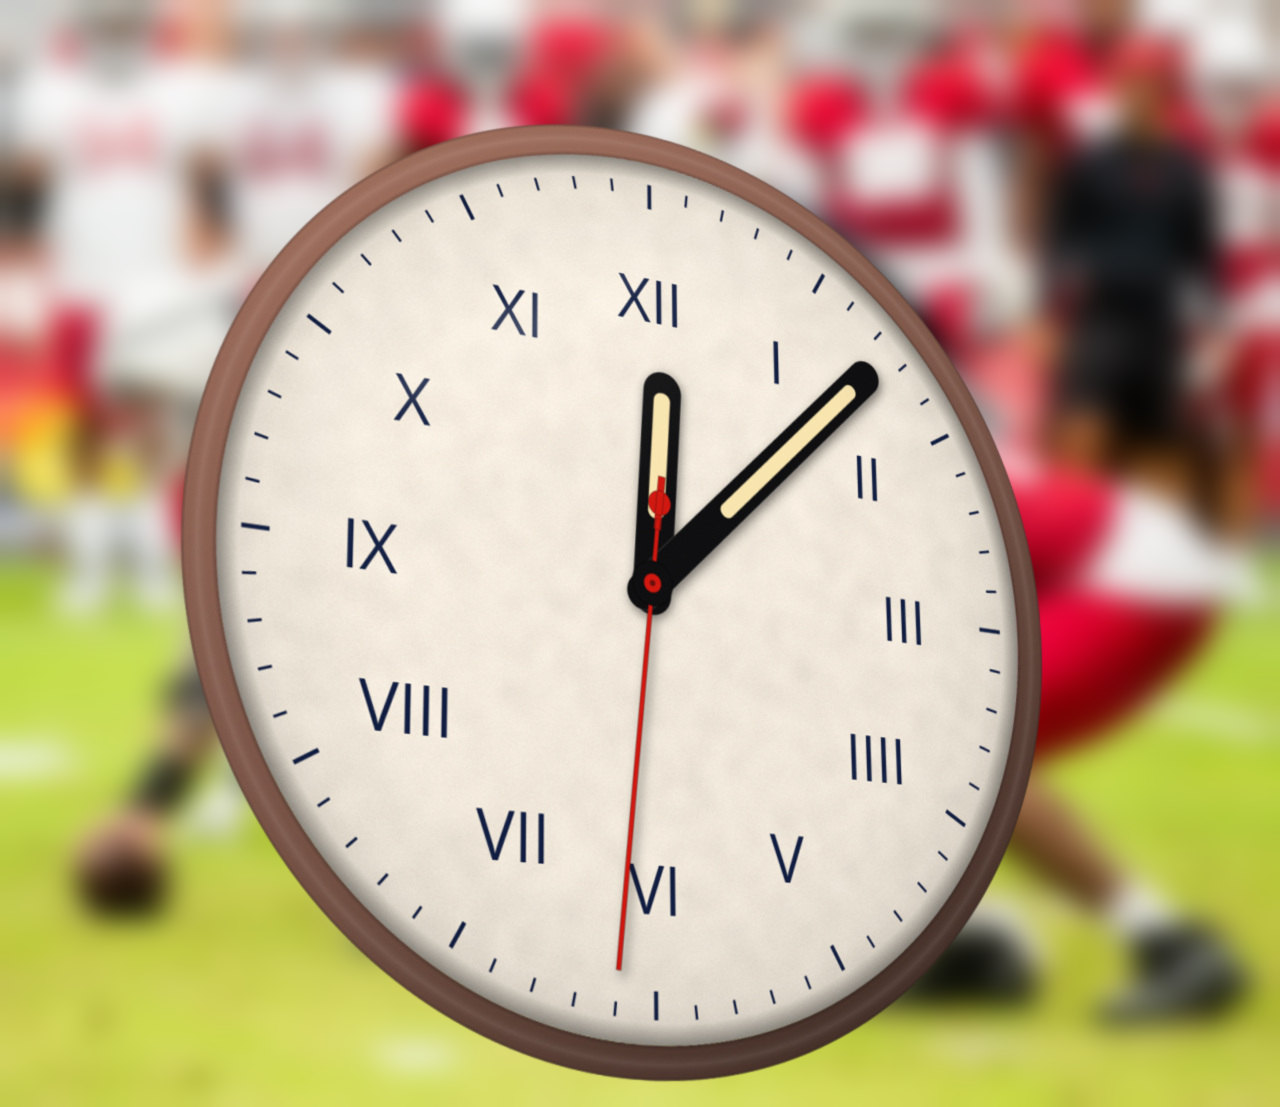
12h07m31s
